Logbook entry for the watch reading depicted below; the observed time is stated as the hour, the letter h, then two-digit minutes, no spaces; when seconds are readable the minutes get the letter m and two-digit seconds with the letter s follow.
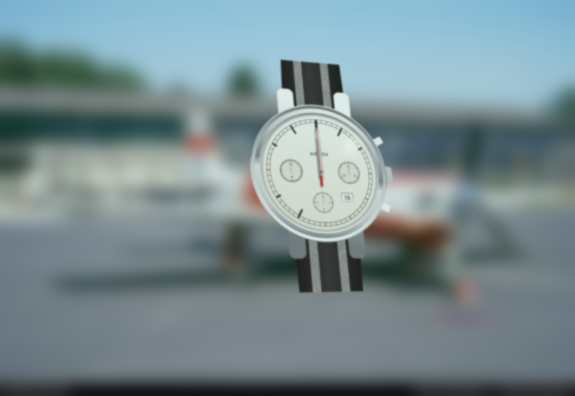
12h00
